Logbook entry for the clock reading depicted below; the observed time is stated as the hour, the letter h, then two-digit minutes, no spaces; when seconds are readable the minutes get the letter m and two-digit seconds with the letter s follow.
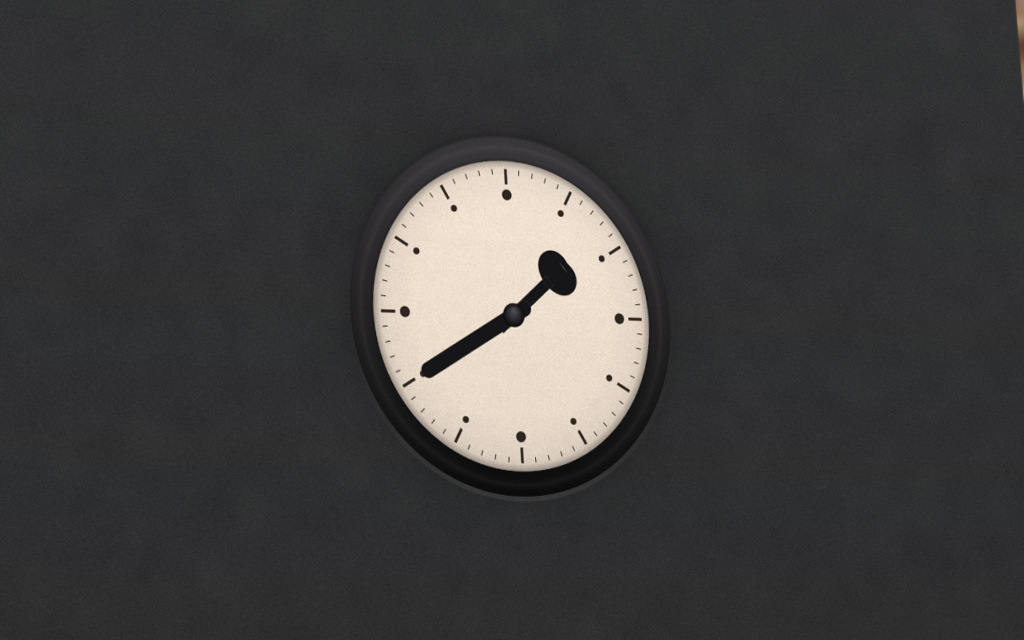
1h40
